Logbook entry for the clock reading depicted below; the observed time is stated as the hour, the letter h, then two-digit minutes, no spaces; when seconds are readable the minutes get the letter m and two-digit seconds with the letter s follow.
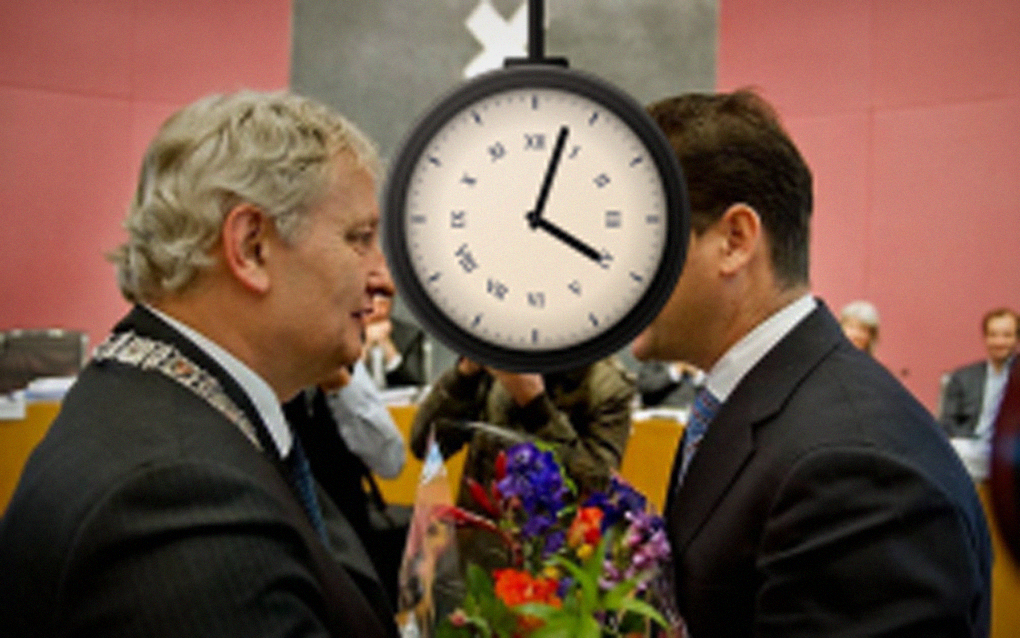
4h03
